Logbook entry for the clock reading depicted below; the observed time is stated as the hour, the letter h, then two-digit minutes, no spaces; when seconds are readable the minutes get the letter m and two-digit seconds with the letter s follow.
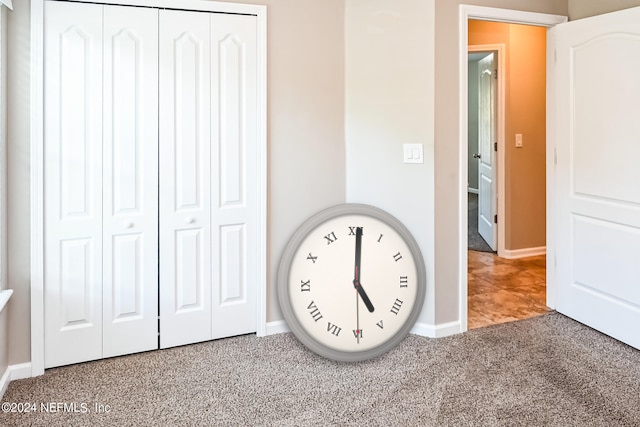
5h00m30s
